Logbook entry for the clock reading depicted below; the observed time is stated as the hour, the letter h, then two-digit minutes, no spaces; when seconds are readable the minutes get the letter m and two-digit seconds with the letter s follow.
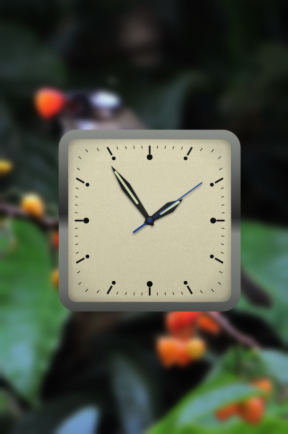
1h54m09s
